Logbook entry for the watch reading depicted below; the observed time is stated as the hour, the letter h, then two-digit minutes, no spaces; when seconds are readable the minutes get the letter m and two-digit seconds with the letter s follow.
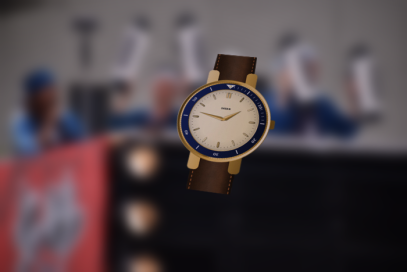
1h47
